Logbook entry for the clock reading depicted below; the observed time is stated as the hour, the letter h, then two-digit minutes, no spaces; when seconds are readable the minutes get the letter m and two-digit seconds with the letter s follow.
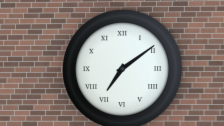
7h09
